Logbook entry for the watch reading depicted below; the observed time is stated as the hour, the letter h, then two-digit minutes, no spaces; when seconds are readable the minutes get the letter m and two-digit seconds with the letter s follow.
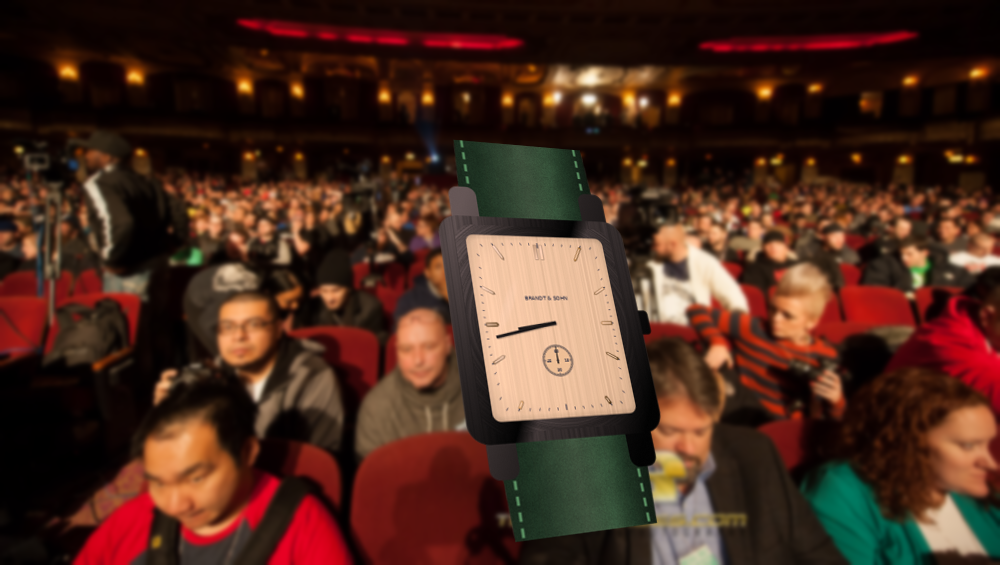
8h43
